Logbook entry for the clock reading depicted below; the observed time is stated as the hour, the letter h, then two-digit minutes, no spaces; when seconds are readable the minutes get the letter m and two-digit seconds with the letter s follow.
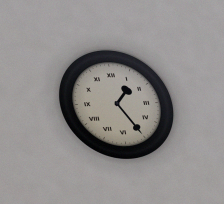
1h25
